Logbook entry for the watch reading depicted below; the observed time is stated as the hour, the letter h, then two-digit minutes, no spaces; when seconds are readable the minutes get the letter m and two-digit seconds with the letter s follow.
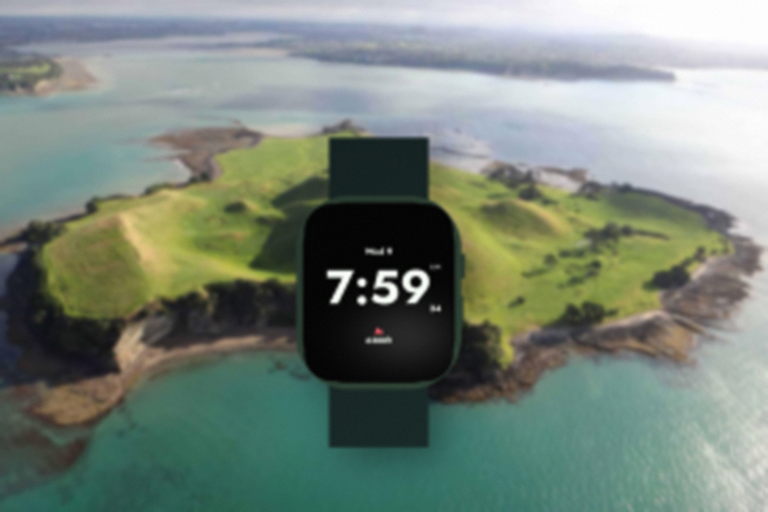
7h59
